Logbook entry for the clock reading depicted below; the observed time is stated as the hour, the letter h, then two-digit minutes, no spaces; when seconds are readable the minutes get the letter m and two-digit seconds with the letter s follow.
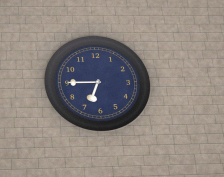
6h45
